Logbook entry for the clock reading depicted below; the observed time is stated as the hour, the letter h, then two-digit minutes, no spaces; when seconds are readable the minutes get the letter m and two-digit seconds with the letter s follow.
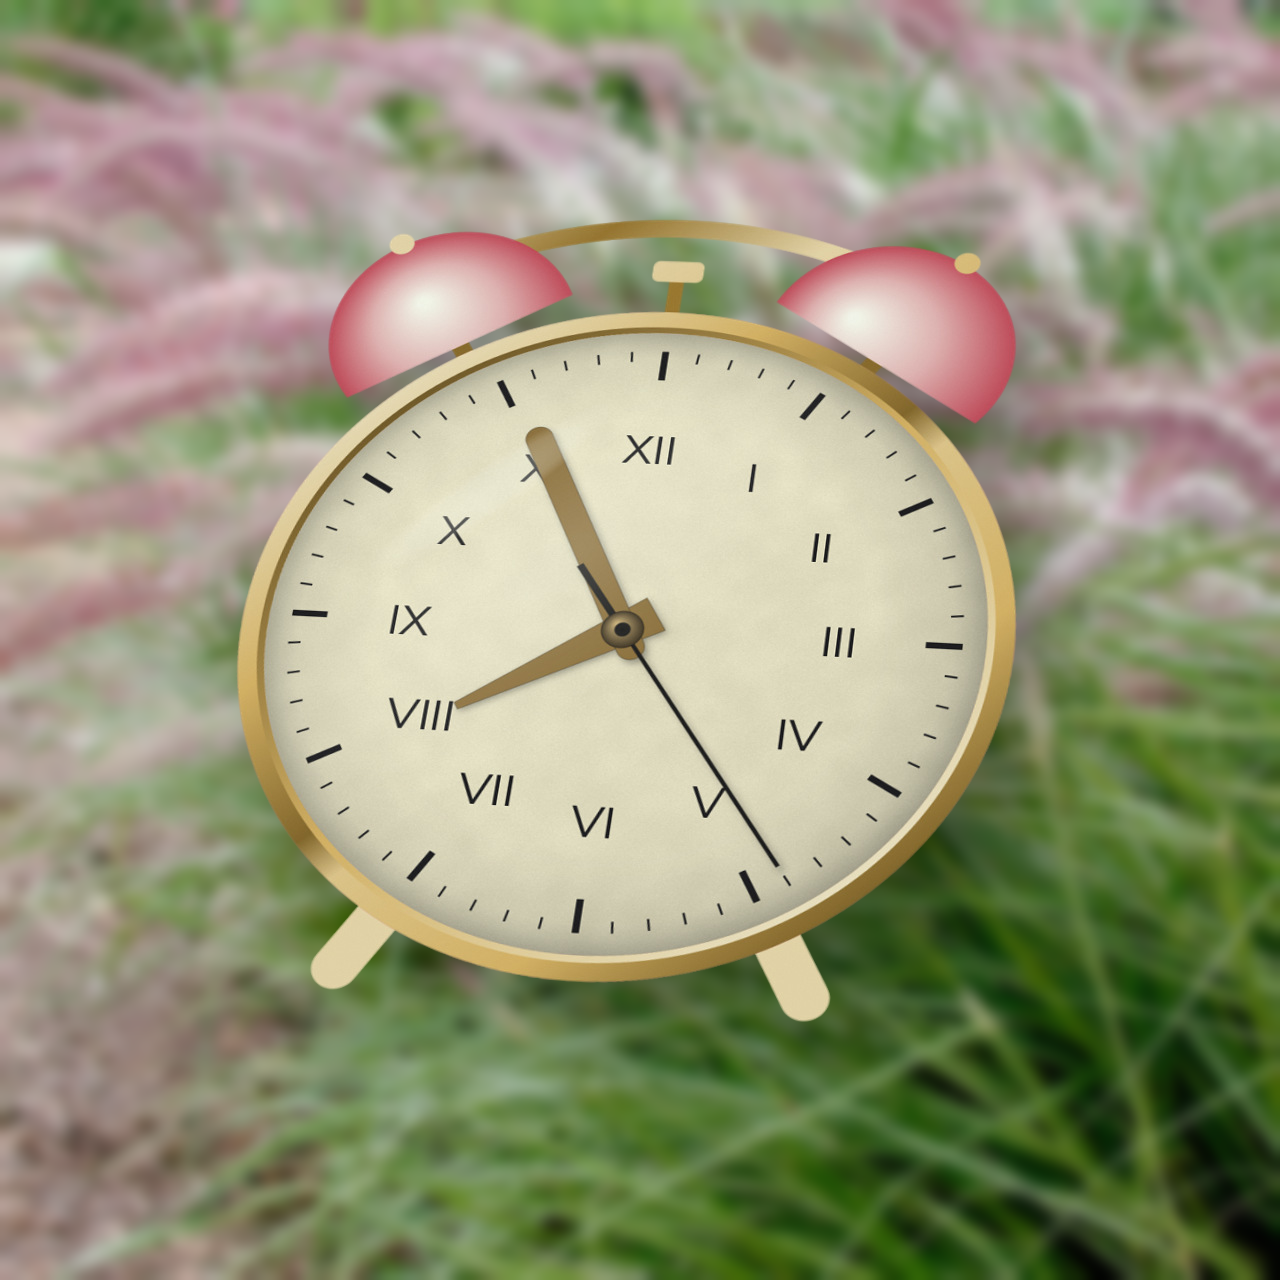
7h55m24s
